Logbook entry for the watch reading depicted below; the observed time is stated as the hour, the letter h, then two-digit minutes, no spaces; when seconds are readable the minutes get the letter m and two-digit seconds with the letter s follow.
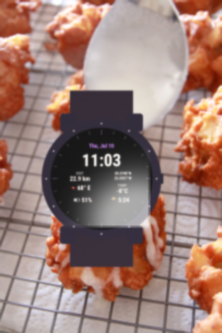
11h03
